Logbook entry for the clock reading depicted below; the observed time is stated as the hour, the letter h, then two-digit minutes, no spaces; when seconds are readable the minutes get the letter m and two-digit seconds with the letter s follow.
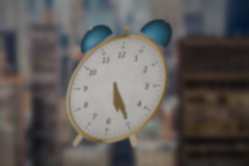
5h25
